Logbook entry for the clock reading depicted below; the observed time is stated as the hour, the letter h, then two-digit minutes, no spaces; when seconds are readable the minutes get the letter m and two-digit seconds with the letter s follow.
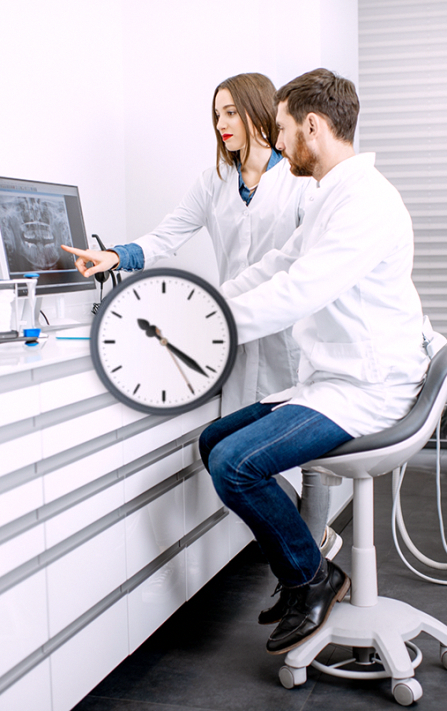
10h21m25s
